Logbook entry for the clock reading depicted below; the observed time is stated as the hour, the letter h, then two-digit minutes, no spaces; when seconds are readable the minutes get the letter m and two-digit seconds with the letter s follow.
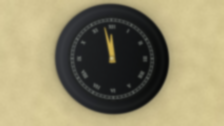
11h58
